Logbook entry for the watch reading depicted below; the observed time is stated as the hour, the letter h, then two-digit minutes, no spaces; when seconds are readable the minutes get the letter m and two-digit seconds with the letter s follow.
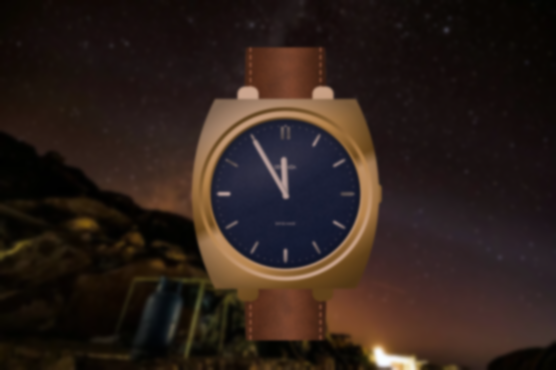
11h55
